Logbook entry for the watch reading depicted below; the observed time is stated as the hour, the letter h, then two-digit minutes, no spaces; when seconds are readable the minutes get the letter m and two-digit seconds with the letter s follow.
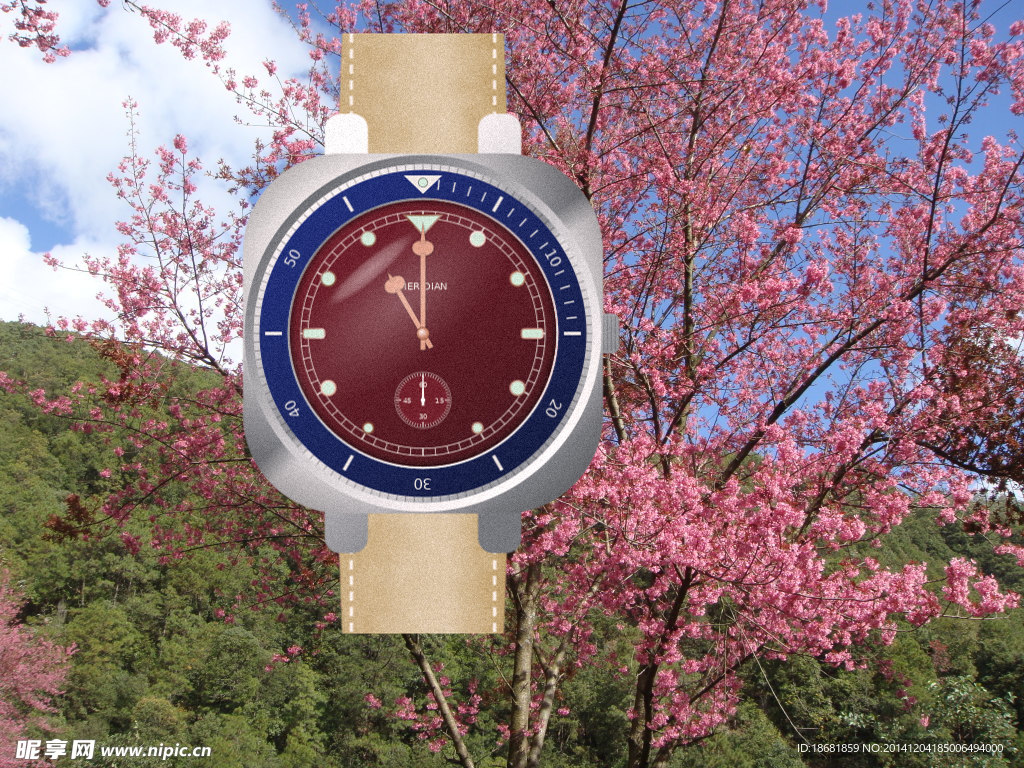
11h00
